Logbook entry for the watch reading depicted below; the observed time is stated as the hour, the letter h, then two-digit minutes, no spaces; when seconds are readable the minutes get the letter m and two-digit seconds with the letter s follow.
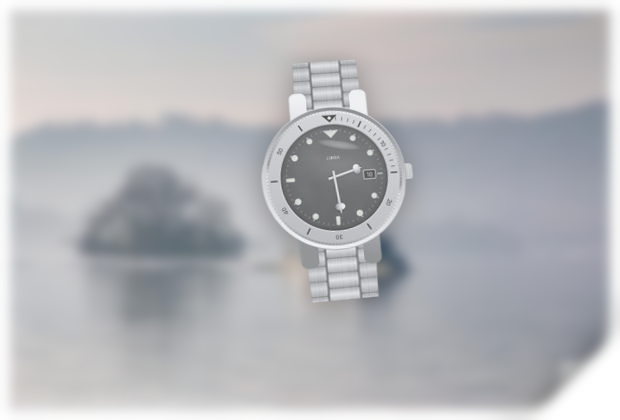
2h29
